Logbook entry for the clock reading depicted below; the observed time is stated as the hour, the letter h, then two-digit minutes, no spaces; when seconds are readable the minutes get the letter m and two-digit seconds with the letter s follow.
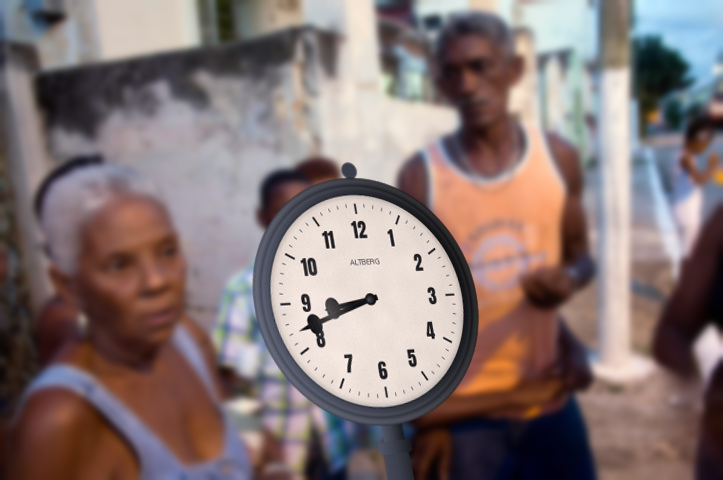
8h42
